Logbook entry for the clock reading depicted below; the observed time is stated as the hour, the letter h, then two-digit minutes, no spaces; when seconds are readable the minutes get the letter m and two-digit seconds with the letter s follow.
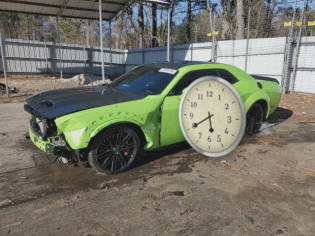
5h40
